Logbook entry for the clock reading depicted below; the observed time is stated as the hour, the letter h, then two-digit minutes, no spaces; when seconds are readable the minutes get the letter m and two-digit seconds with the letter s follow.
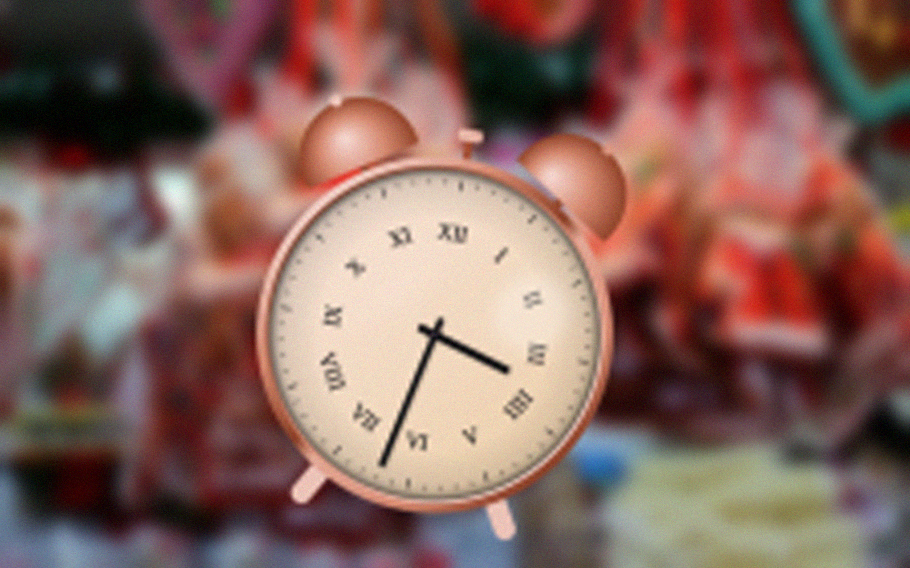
3h32
